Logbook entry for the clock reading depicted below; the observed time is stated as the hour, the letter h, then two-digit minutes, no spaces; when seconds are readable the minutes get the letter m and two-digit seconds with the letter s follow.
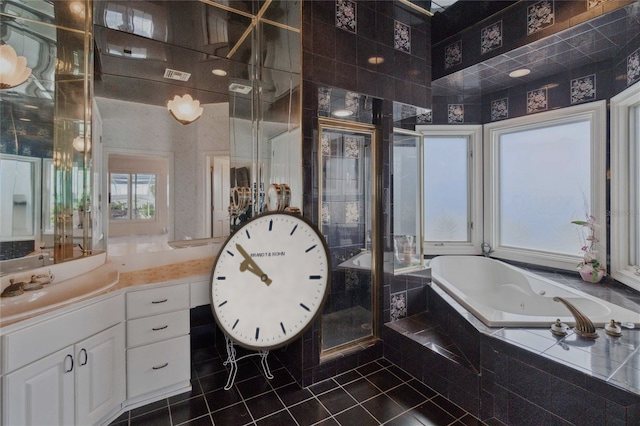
9h52
